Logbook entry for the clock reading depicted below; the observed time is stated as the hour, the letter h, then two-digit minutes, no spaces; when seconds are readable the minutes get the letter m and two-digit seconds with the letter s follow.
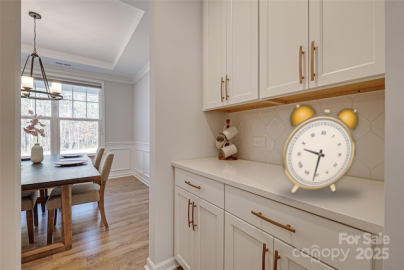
9h31
